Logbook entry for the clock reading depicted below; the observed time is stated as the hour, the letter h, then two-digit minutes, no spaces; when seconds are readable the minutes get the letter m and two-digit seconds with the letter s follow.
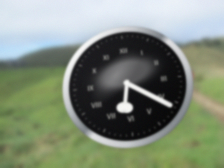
6h21
